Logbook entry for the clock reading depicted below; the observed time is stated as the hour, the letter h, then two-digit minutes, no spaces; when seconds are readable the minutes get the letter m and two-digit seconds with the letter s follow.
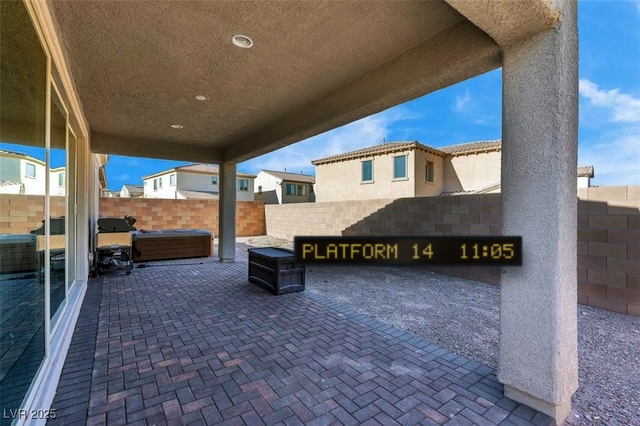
11h05
